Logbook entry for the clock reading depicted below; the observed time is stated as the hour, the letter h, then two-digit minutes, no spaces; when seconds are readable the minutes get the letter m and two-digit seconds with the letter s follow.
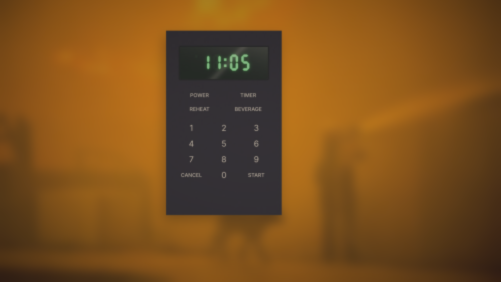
11h05
